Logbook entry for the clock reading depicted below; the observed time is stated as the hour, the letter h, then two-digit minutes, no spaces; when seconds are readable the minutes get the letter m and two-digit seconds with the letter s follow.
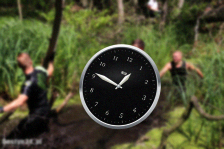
12h46
